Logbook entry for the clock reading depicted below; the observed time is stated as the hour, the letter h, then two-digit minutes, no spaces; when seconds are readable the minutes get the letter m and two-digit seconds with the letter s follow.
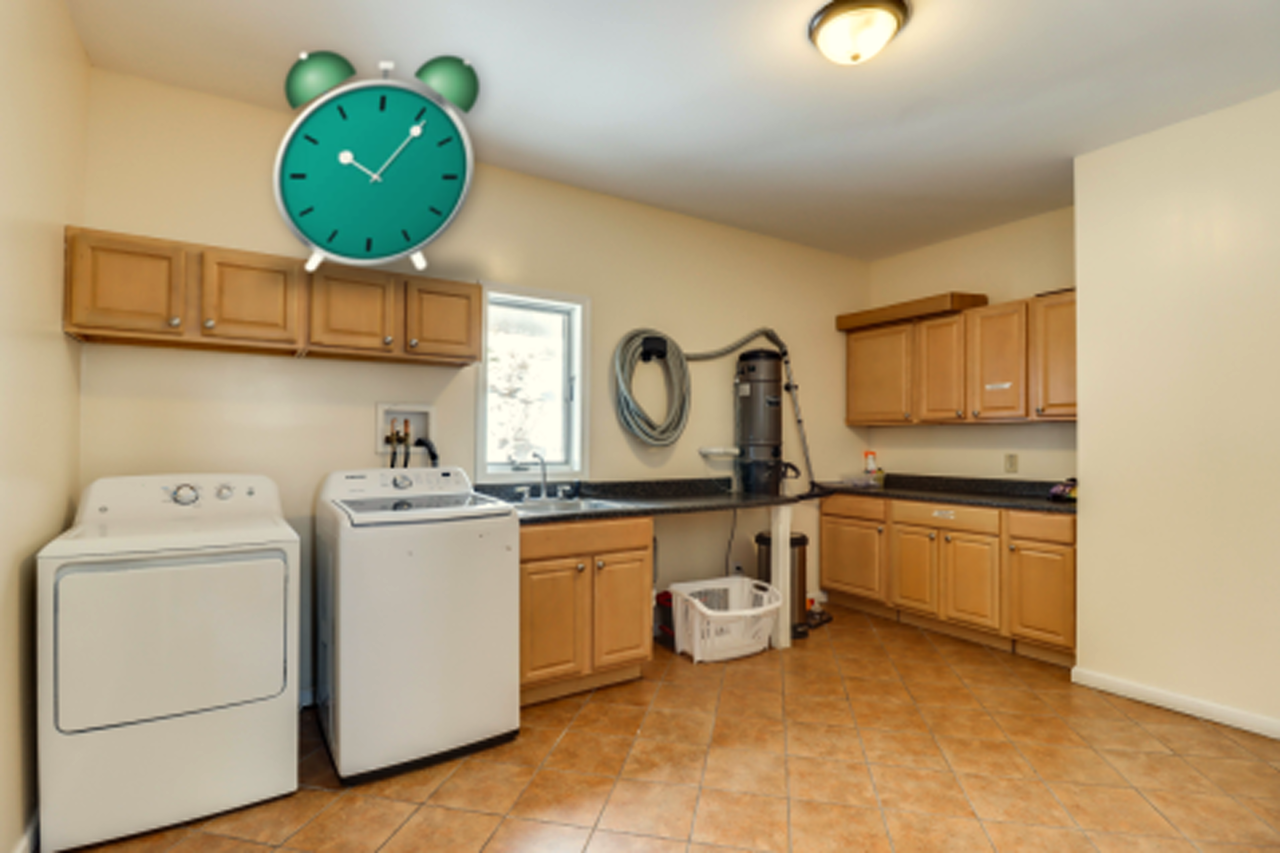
10h06
